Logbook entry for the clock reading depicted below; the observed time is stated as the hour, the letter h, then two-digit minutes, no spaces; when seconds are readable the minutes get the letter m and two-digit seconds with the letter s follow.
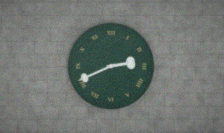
2h41
